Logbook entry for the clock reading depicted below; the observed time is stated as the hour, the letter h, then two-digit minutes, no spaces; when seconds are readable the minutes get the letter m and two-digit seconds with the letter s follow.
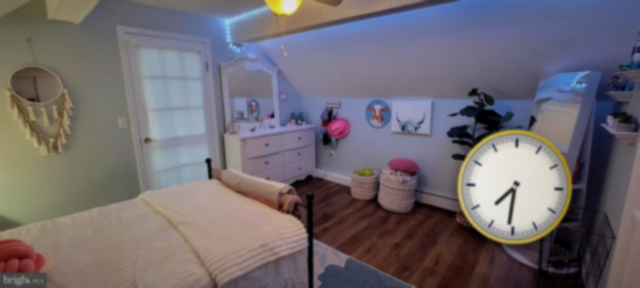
7h31
